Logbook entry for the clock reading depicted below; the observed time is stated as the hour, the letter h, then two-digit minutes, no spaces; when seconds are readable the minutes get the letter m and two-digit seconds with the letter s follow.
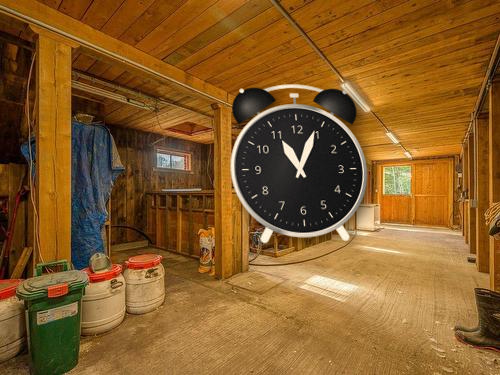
11h04
